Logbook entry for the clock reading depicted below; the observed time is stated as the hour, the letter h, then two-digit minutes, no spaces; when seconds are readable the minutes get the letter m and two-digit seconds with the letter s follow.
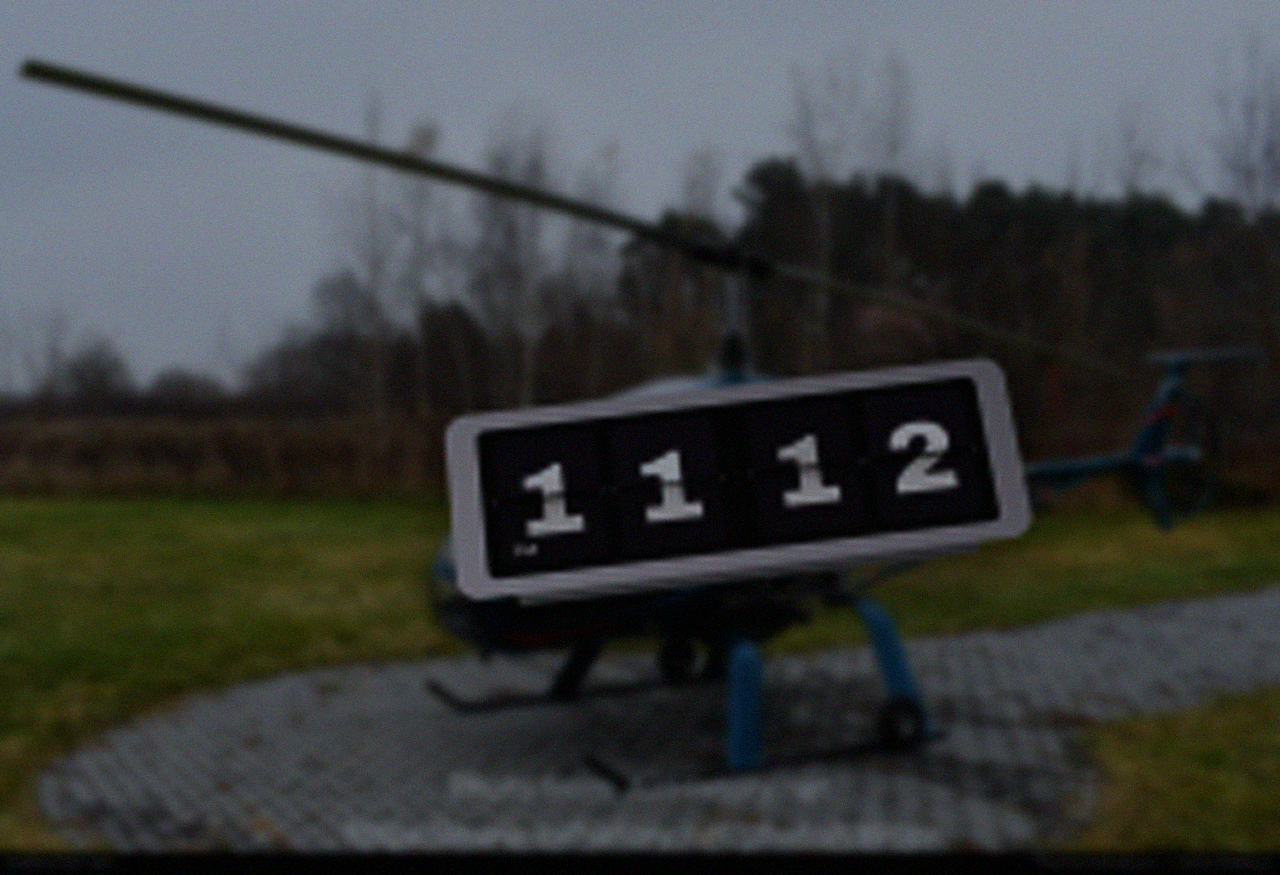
11h12
